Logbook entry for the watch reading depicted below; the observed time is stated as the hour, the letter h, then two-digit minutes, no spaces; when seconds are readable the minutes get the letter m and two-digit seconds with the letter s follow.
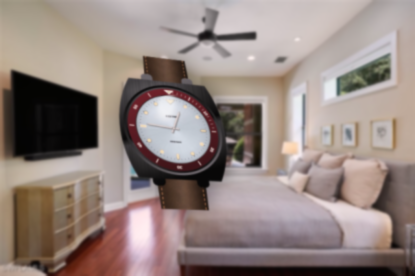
12h46
